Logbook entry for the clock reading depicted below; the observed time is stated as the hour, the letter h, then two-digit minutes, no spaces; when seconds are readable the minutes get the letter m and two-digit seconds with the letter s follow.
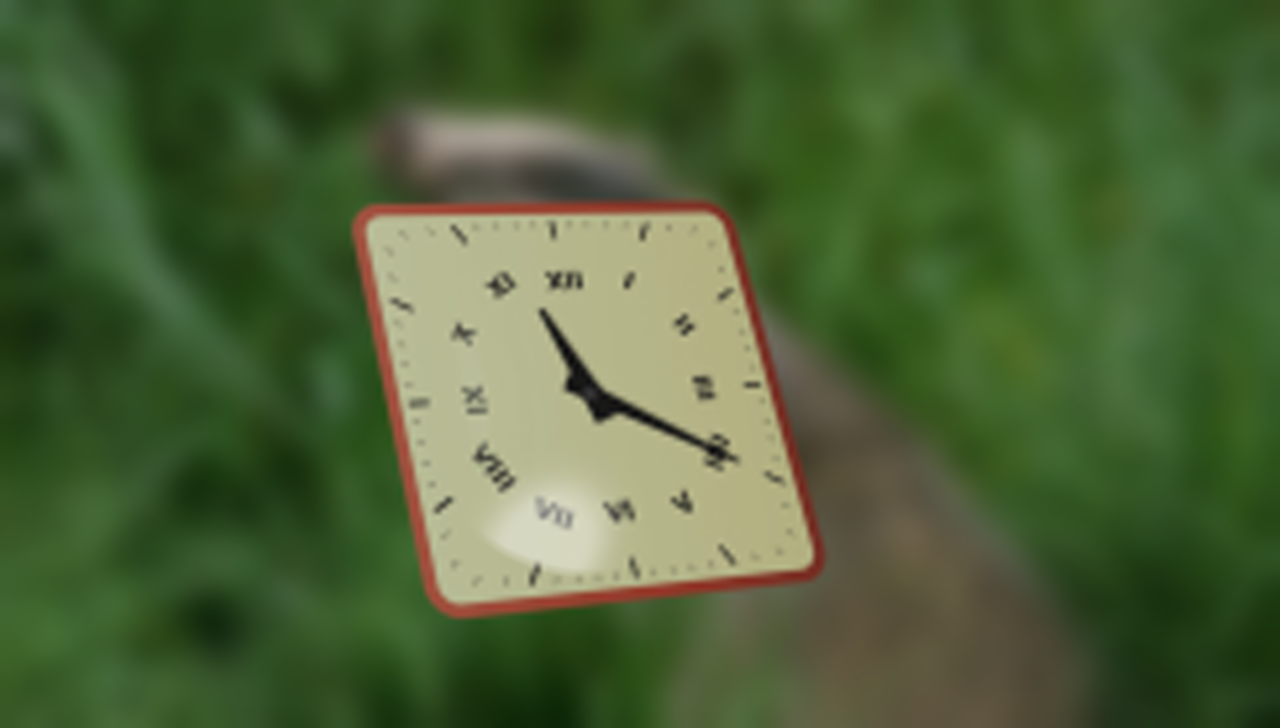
11h20
